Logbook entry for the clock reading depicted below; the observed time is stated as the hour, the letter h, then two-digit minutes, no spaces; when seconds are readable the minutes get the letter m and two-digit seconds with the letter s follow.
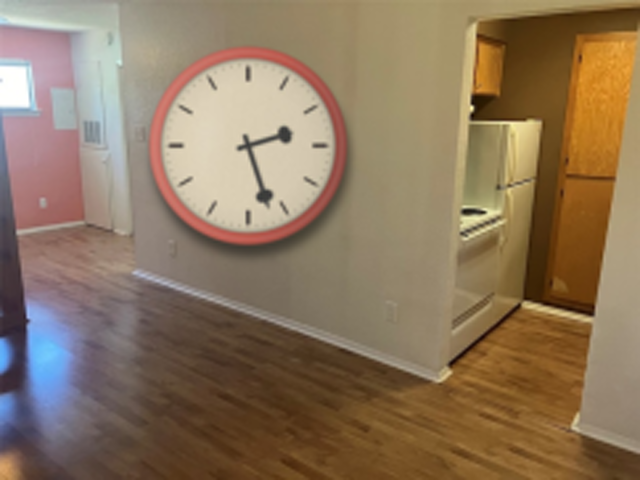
2h27
